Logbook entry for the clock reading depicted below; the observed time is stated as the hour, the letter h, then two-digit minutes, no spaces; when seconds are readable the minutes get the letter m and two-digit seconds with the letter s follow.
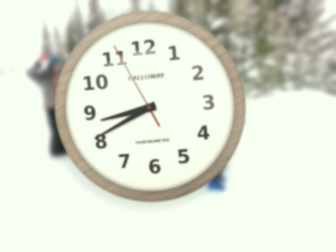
8h40m56s
